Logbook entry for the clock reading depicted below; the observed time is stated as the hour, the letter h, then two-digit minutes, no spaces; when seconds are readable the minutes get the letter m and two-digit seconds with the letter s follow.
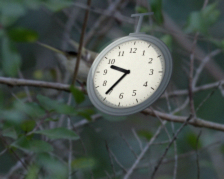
9h36
